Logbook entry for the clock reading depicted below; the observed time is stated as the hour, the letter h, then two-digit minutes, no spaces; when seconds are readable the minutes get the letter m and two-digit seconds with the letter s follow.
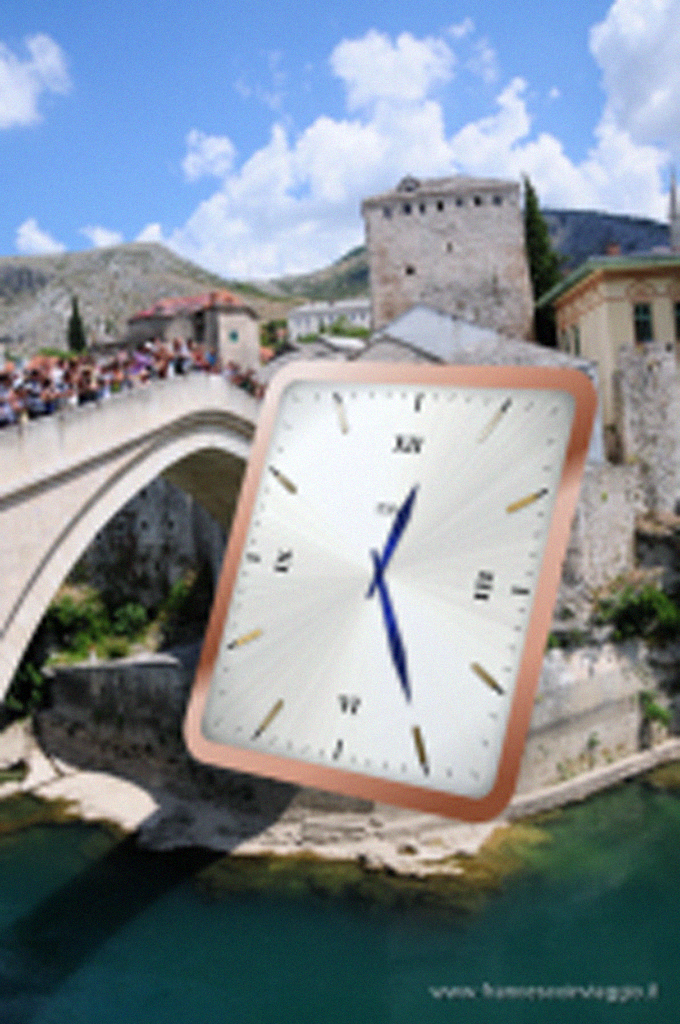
12h25
